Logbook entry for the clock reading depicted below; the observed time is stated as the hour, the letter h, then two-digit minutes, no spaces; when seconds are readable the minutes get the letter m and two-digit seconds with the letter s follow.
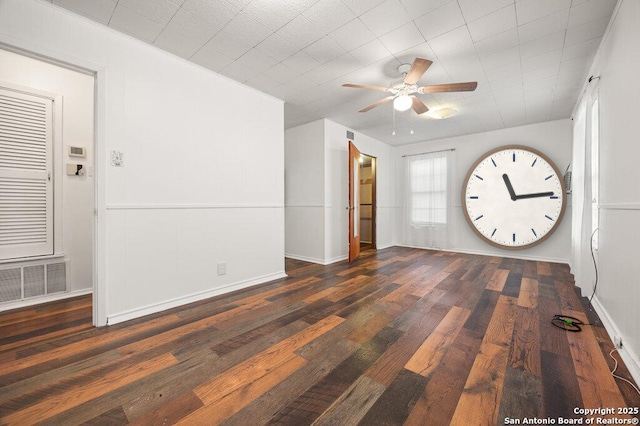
11h14
